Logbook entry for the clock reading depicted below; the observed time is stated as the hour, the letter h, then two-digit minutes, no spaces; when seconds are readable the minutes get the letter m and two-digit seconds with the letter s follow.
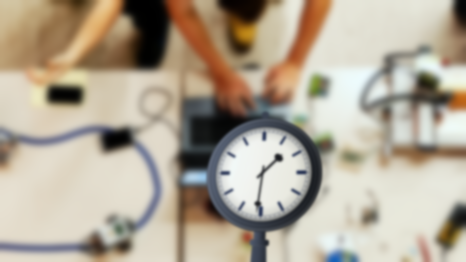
1h31
